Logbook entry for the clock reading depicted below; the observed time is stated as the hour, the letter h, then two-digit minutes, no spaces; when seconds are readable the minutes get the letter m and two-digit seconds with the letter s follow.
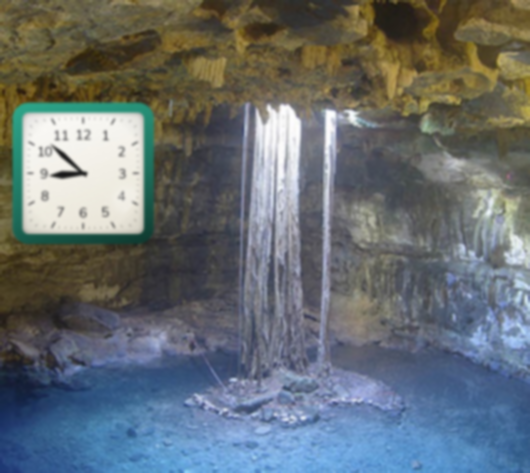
8h52
